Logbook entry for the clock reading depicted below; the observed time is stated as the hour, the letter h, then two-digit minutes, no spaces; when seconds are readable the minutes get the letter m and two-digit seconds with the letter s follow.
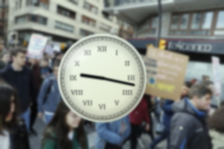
9h17
